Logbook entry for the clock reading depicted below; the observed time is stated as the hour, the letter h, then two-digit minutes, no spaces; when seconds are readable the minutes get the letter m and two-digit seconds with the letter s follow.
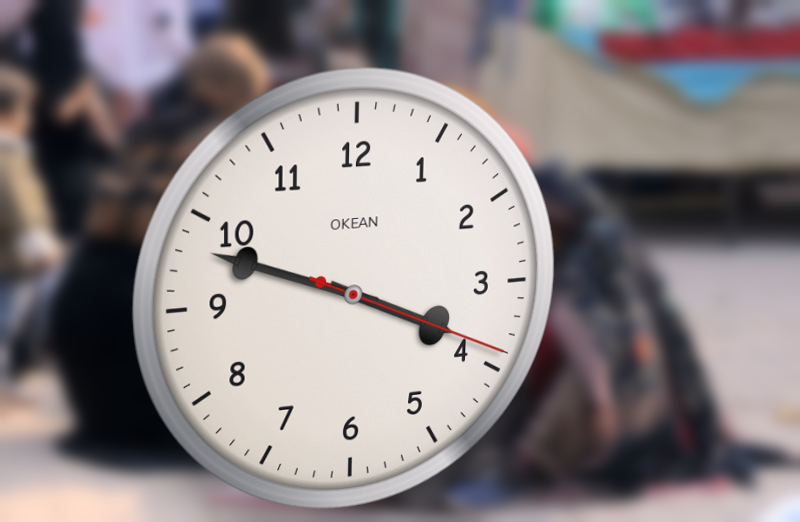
3h48m19s
